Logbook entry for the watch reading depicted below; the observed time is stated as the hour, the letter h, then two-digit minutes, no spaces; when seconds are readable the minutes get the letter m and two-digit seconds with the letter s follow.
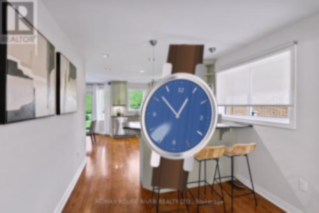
12h52
